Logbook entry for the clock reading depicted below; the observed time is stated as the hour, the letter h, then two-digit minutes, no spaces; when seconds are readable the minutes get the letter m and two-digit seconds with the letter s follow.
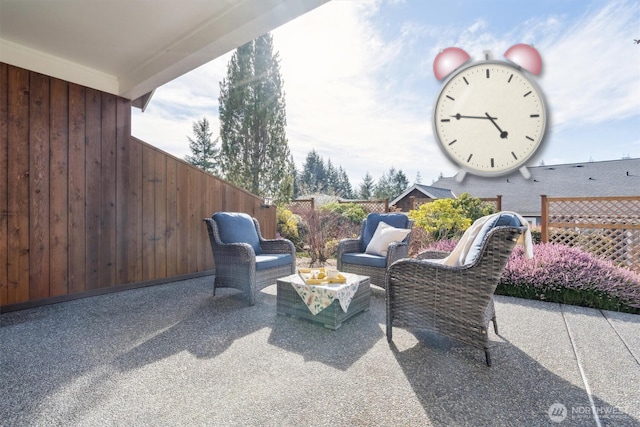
4h46
